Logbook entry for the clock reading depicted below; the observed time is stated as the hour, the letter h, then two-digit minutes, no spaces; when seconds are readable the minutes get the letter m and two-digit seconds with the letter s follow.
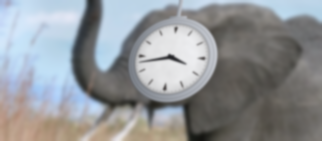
3h43
